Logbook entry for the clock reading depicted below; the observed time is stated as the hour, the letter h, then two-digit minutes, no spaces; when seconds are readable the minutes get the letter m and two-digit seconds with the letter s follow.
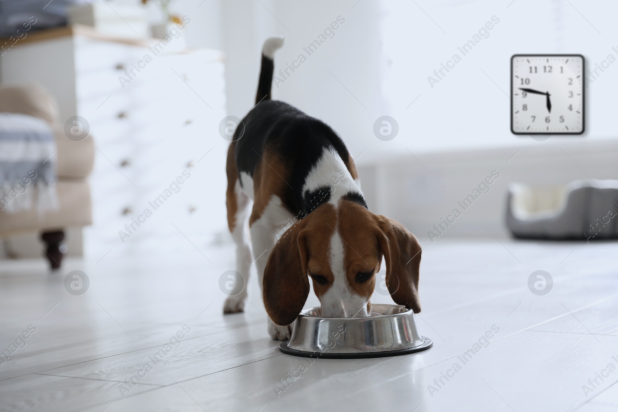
5h47
